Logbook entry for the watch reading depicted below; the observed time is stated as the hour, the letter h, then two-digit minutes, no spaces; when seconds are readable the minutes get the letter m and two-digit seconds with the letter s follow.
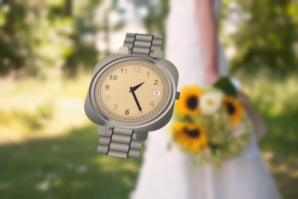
1h25
